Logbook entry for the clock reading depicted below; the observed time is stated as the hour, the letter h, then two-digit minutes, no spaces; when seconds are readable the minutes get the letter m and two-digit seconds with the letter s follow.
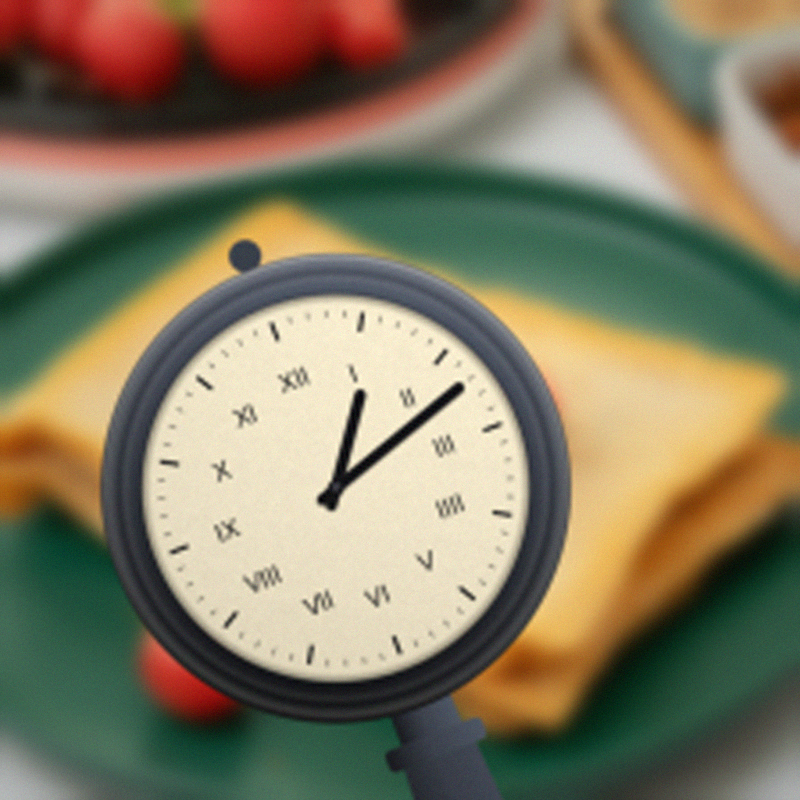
1h12
